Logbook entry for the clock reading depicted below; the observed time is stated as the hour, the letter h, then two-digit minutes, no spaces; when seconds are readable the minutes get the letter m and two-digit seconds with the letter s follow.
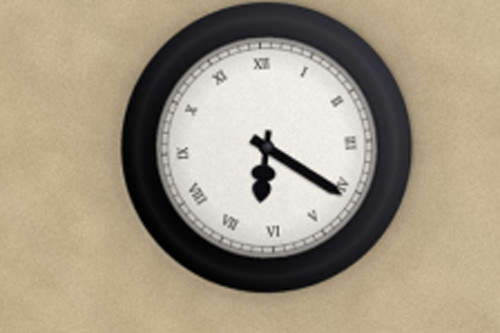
6h21
